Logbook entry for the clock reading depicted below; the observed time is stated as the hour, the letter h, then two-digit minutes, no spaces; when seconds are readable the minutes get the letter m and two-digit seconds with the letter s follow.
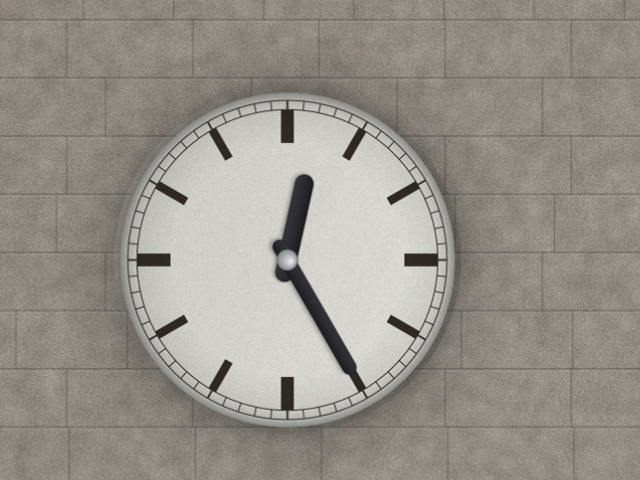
12h25
